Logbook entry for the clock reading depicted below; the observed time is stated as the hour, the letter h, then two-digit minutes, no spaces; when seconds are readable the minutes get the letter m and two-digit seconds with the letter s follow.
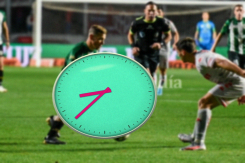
8h37
